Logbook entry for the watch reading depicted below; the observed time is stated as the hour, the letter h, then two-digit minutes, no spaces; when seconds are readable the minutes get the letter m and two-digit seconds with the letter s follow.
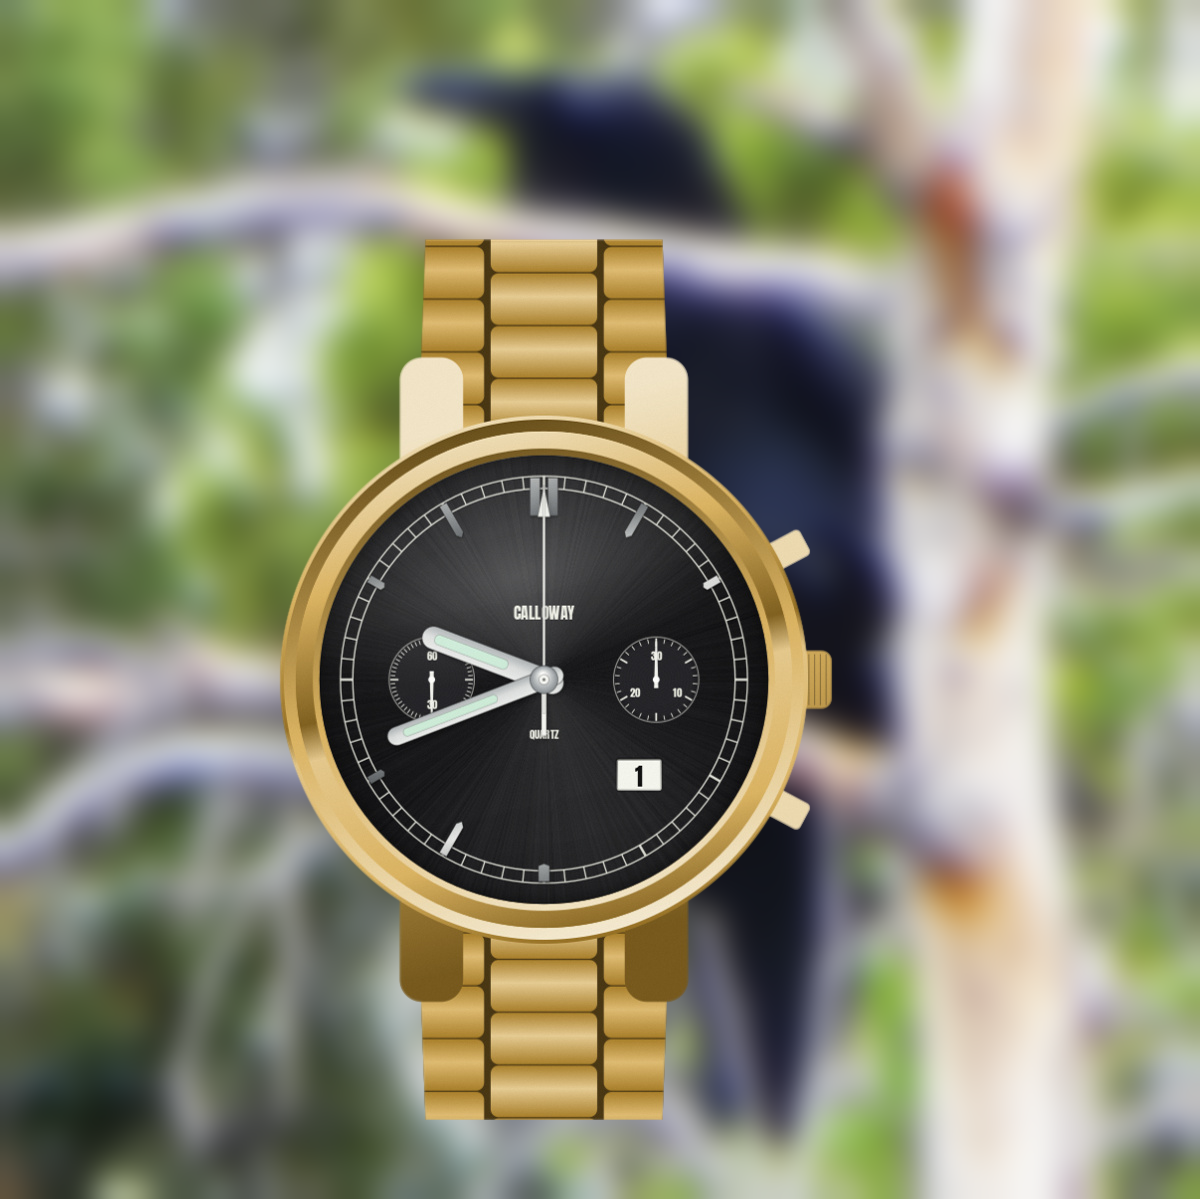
9h41m30s
